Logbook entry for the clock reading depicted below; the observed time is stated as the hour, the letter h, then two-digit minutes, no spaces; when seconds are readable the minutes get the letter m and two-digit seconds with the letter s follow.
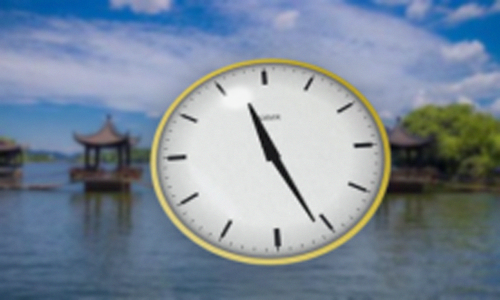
11h26
